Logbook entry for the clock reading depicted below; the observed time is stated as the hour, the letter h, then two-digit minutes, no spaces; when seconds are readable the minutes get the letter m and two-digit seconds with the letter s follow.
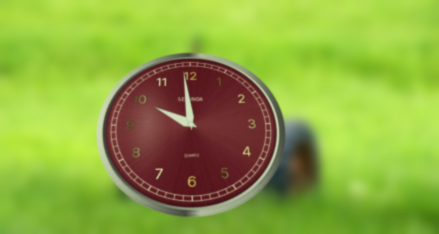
9h59
